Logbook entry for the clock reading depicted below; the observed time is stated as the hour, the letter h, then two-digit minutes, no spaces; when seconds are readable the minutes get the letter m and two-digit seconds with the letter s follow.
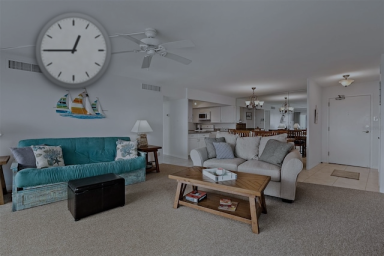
12h45
